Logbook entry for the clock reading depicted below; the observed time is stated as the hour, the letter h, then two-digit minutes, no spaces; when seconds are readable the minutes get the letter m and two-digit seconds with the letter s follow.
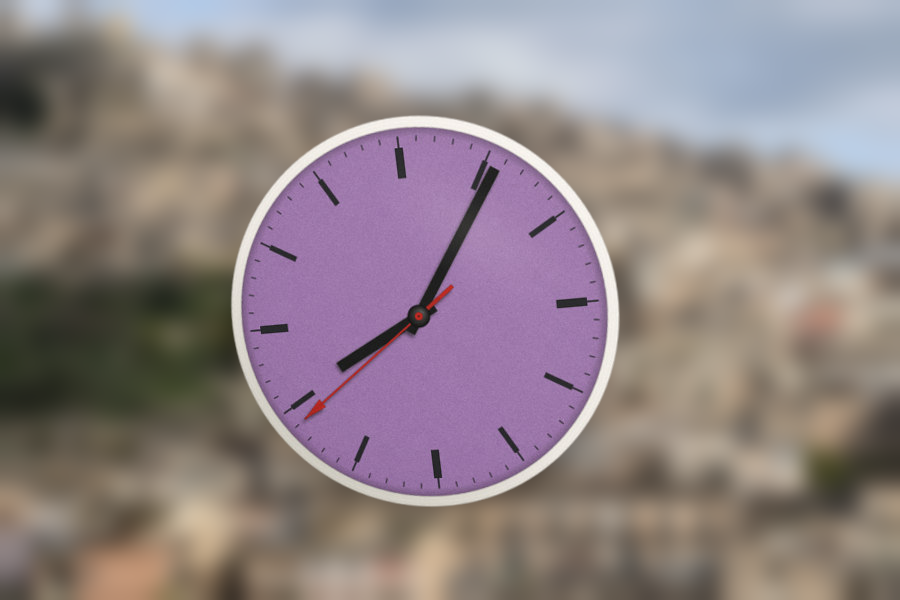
8h05m39s
